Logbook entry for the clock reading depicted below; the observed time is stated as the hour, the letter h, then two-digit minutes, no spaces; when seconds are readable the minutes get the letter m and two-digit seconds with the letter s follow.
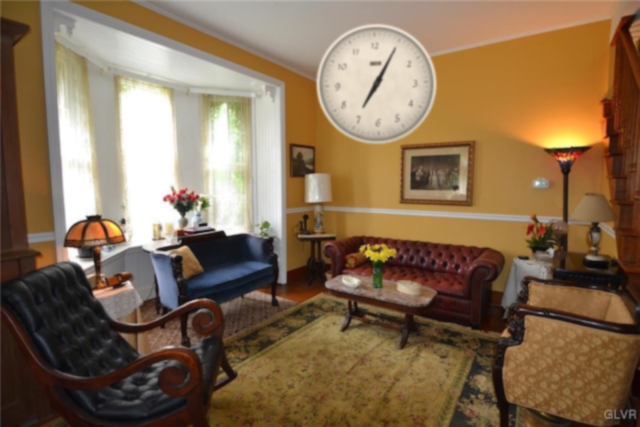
7h05
